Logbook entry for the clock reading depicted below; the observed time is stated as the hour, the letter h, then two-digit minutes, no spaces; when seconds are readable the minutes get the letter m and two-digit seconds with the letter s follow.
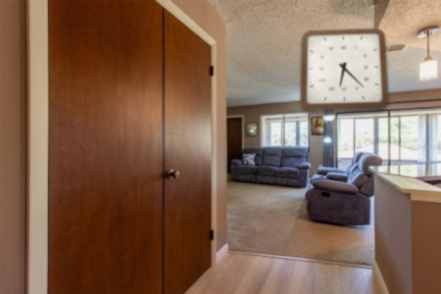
6h23
